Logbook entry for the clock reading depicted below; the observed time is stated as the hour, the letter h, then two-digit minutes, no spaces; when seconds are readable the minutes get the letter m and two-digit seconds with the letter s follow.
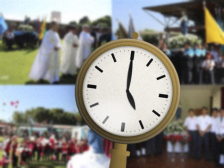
5h00
